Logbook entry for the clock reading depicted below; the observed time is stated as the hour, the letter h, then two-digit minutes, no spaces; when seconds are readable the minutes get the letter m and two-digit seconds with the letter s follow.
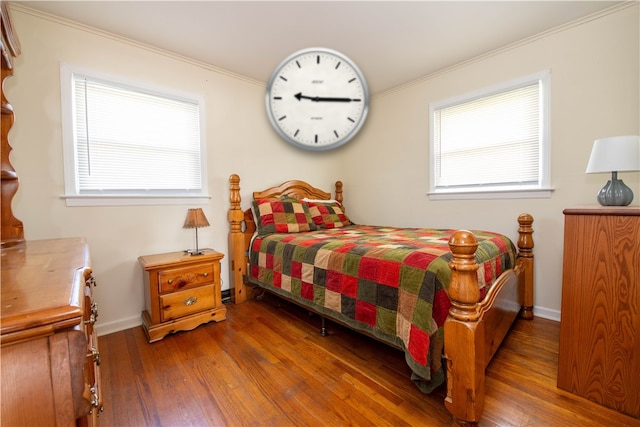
9h15
